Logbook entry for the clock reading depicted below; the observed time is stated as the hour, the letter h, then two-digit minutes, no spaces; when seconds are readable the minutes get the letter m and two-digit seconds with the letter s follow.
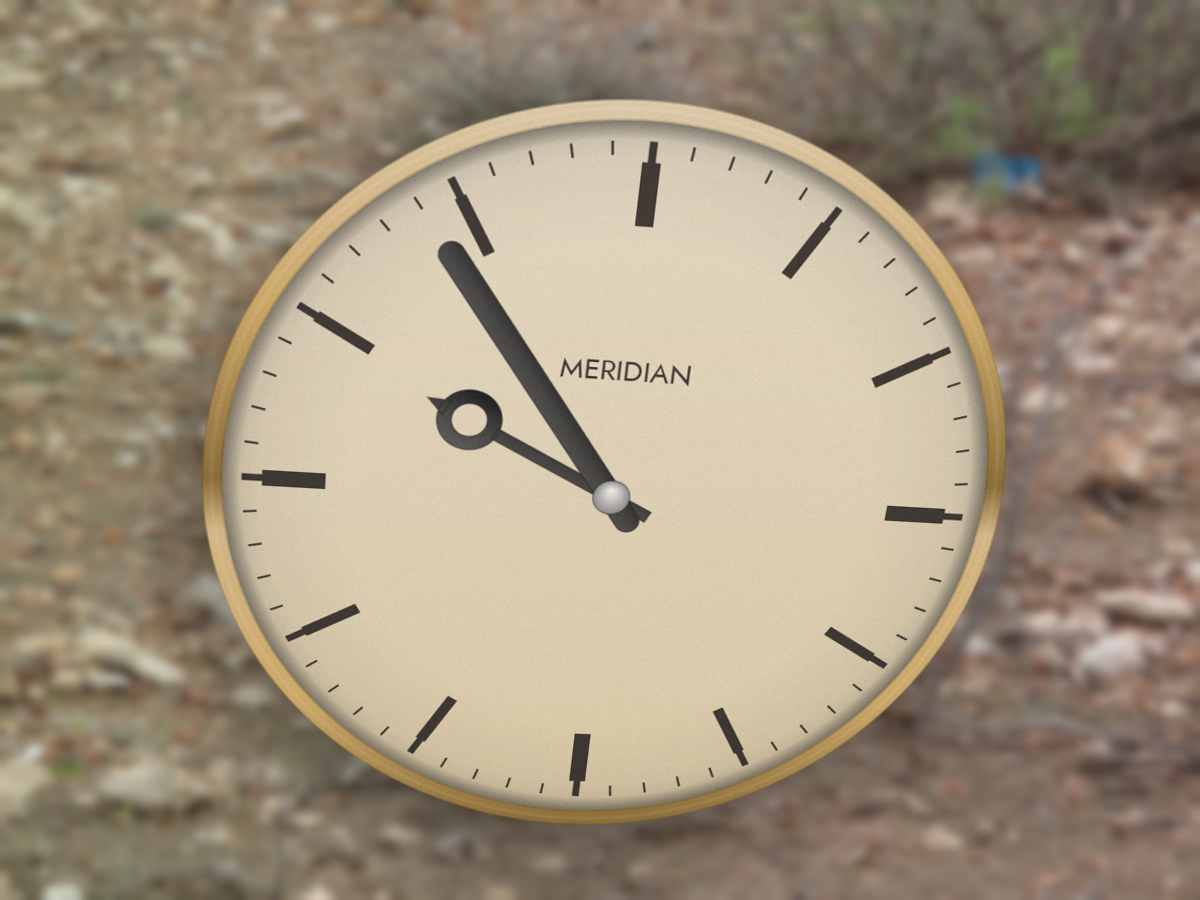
9h54
